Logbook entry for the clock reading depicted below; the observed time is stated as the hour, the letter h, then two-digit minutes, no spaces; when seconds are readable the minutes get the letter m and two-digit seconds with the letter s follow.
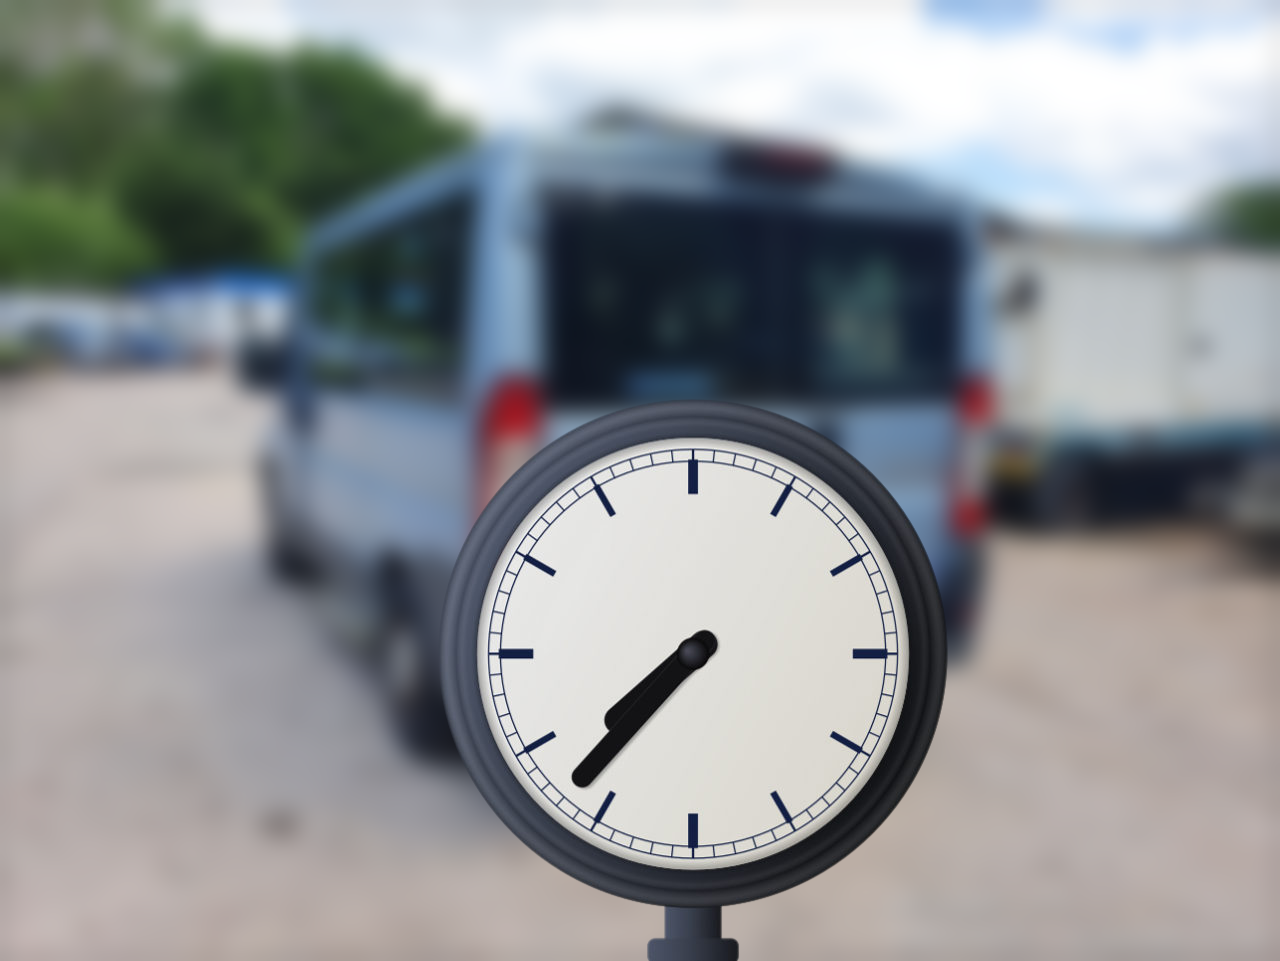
7h37
